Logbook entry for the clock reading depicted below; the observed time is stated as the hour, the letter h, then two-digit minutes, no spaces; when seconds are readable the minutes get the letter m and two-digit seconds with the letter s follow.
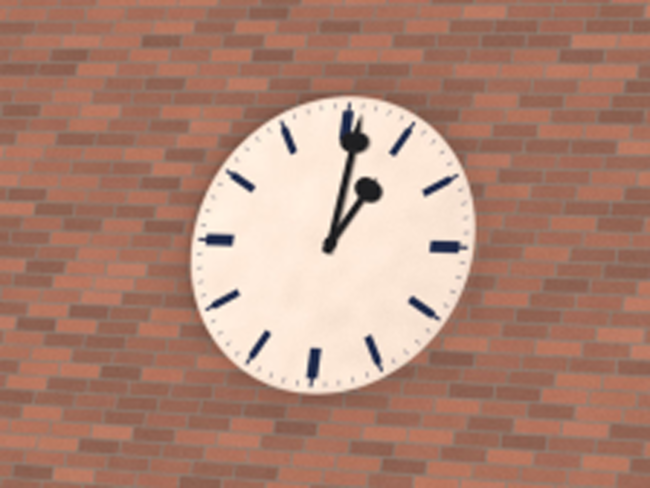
1h01
